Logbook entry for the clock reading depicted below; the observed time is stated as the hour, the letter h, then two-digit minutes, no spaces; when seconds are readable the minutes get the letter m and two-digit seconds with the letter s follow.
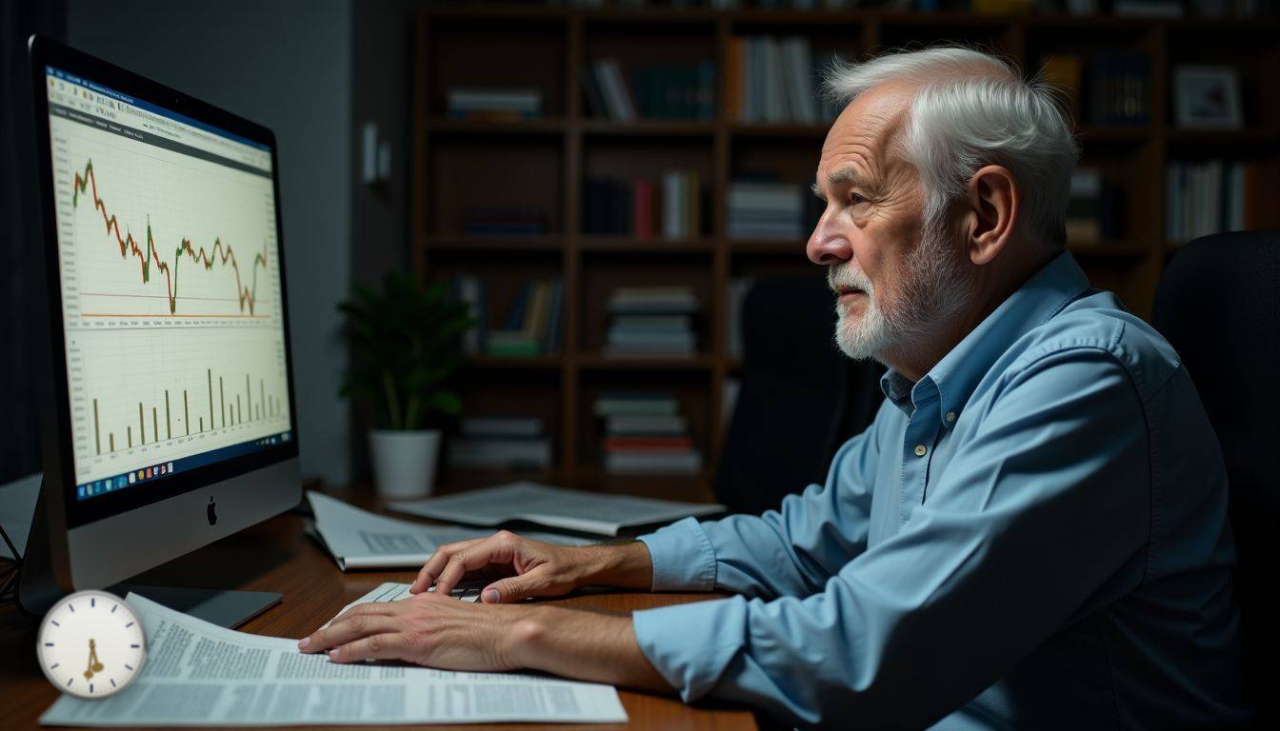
5h31
